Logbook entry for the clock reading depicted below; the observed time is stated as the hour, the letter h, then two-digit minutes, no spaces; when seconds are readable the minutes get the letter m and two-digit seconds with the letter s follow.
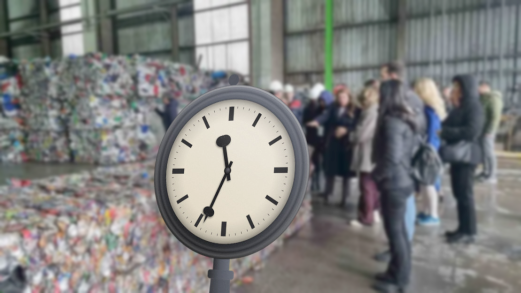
11h34
